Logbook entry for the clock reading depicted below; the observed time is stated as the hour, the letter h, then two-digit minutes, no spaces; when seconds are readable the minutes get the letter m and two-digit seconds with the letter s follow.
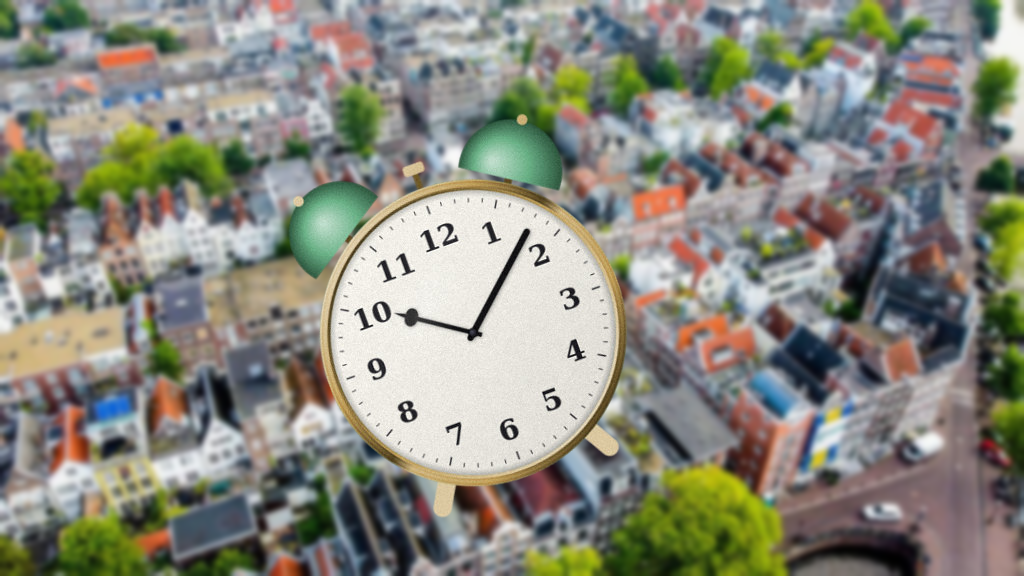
10h08
